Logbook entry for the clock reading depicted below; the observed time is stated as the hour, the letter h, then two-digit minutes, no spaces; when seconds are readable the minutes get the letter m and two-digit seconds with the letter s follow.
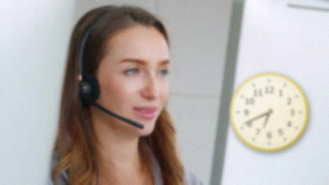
6h41
